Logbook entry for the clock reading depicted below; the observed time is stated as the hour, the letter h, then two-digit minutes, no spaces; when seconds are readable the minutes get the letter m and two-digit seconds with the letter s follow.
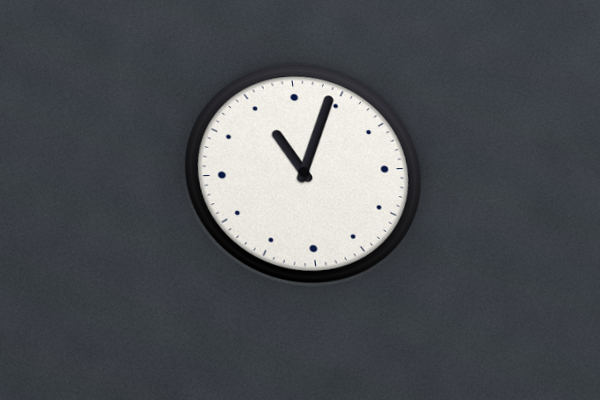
11h04
